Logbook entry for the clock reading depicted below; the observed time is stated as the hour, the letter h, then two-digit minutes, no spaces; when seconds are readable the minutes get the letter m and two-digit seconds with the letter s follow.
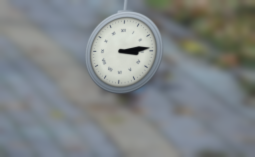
3h14
